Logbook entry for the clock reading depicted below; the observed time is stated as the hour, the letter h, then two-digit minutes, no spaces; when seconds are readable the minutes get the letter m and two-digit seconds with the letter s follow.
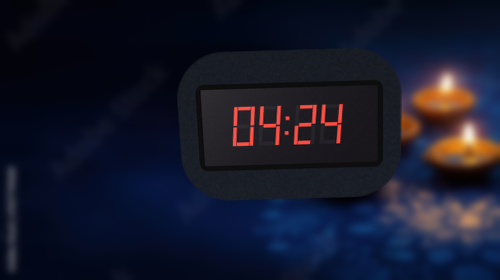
4h24
